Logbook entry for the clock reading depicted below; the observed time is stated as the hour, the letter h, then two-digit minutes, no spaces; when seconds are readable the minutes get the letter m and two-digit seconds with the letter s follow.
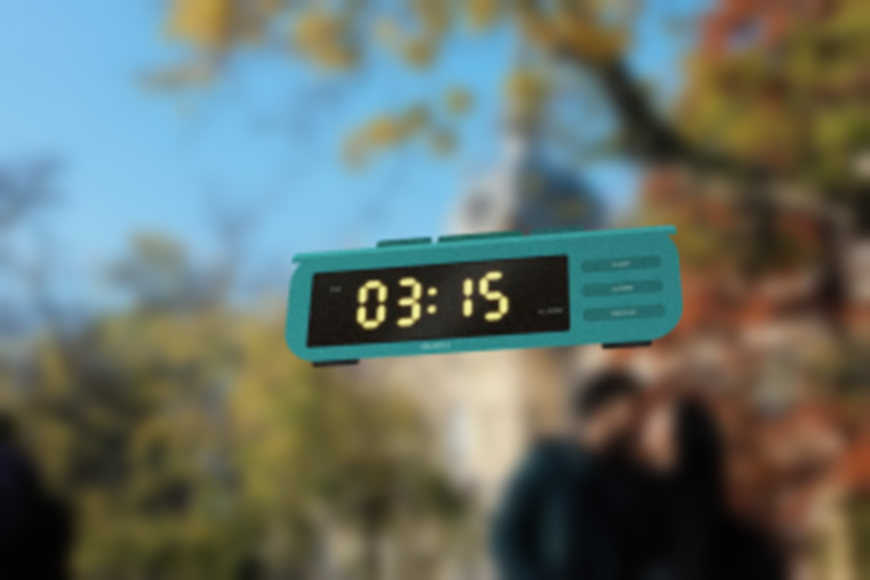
3h15
